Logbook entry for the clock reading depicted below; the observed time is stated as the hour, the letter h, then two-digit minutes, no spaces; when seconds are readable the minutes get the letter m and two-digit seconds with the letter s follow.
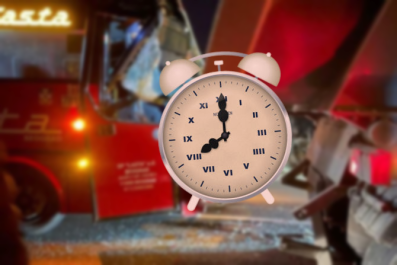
8h00
